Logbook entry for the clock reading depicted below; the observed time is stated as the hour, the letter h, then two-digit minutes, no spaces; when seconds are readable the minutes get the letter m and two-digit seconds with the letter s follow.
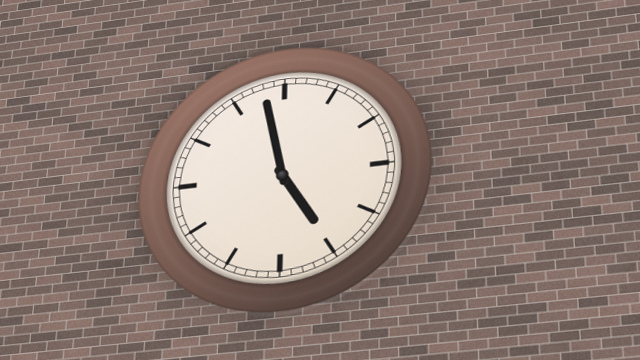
4h58
